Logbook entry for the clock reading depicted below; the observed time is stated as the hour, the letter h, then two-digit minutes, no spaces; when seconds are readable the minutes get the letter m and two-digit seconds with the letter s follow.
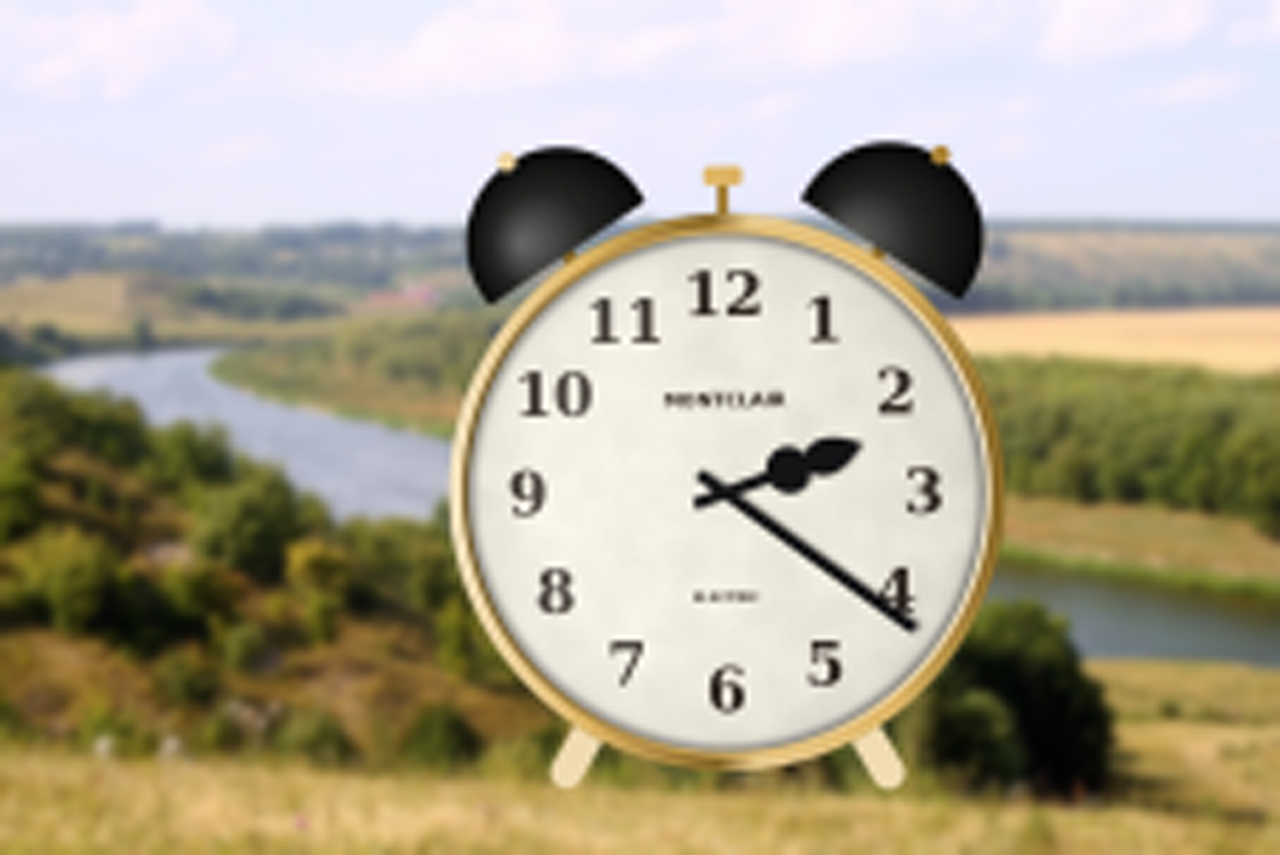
2h21
